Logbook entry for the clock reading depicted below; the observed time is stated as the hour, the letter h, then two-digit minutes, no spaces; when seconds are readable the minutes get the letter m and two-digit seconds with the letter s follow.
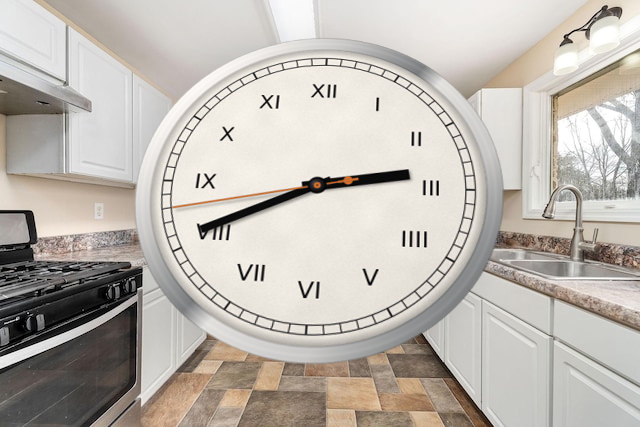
2h40m43s
